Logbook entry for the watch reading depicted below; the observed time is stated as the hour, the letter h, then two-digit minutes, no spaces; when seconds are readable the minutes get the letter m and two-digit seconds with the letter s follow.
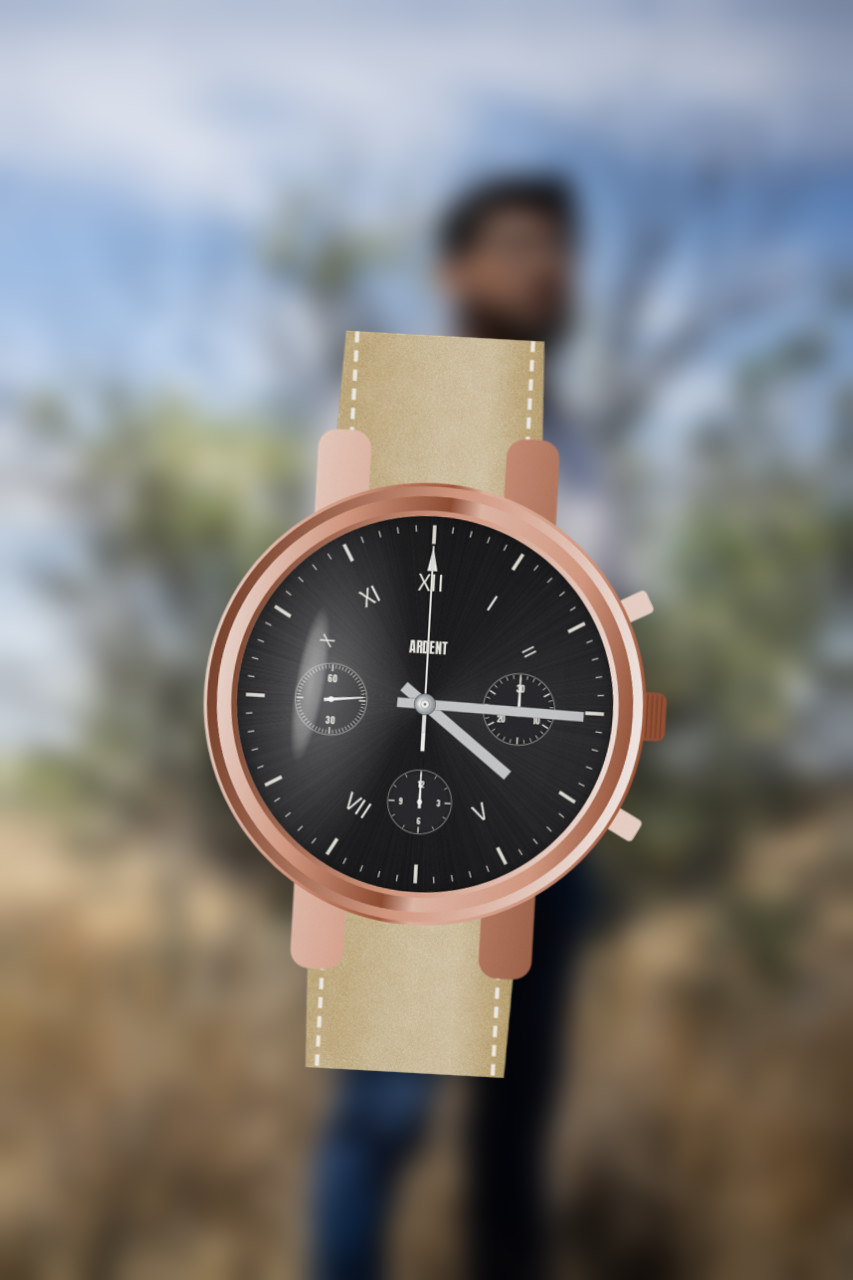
4h15m14s
